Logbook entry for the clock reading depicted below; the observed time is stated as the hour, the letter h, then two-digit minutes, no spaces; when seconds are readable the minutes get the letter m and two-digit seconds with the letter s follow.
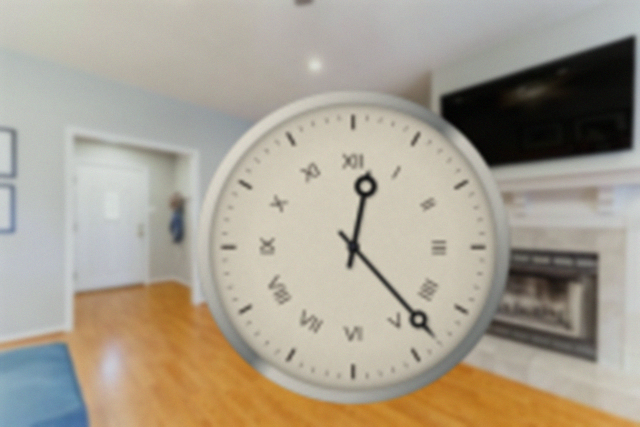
12h23
